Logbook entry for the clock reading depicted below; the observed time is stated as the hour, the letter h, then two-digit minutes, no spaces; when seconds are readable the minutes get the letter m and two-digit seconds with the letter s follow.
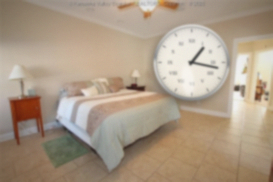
1h17
